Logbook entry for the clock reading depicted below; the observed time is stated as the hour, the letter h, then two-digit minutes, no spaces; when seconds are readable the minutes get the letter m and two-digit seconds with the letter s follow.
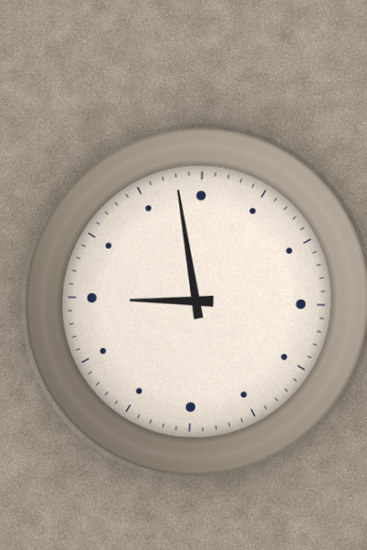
8h58
